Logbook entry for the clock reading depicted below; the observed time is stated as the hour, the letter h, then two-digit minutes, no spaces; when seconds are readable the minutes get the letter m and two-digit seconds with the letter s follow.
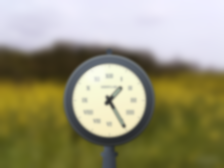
1h25
